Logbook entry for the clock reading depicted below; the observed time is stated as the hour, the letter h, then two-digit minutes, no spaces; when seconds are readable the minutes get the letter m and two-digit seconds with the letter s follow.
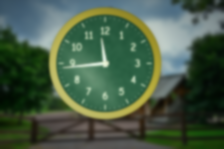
11h44
